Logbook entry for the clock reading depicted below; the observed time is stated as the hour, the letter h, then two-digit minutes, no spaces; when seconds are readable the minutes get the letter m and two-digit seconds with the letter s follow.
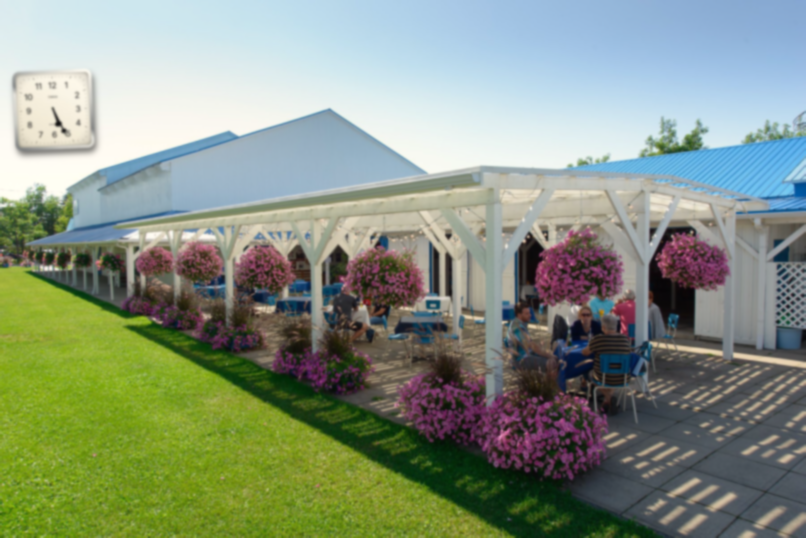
5h26
